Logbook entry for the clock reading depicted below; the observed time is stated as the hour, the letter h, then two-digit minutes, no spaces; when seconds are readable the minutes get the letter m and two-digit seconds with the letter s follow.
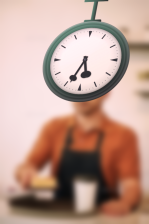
5h34
